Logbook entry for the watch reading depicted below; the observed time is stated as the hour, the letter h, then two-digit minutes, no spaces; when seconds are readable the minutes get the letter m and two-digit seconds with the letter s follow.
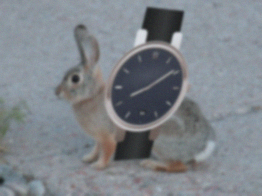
8h09
